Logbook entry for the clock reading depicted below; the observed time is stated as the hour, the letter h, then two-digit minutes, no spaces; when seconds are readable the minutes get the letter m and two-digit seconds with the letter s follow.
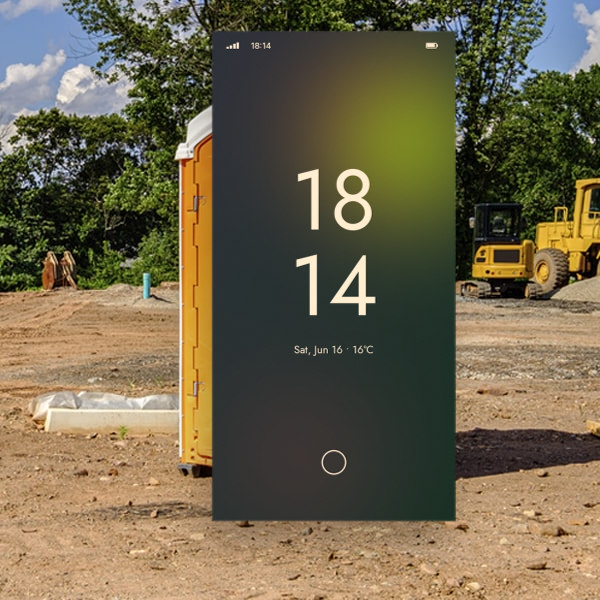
18h14
